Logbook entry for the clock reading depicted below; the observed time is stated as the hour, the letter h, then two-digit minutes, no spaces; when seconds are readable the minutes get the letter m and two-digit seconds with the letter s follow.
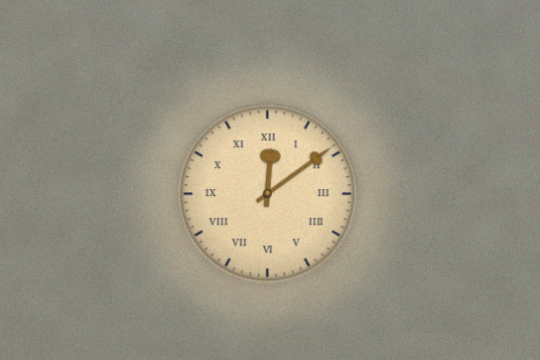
12h09
